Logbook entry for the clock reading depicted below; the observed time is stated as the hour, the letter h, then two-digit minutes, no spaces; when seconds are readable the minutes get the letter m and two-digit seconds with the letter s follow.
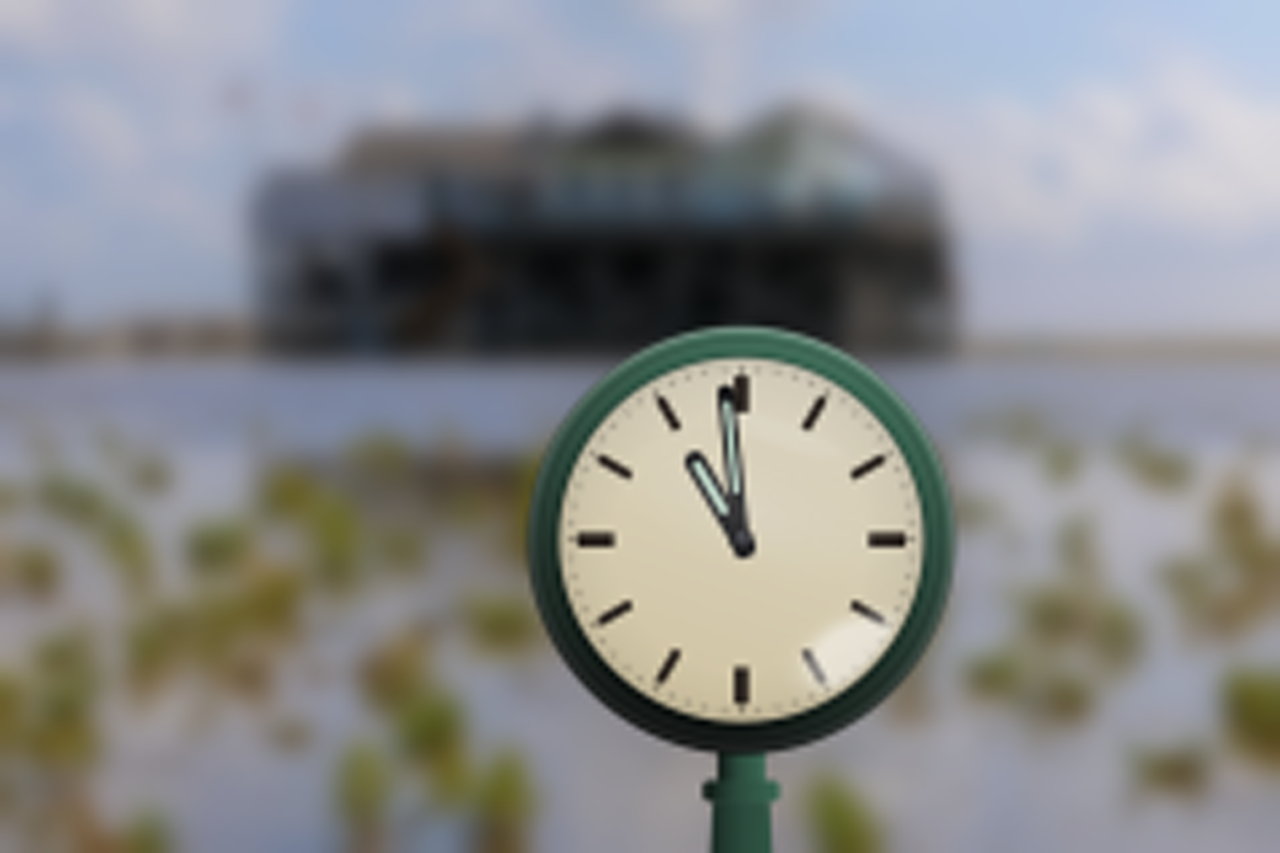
10h59
